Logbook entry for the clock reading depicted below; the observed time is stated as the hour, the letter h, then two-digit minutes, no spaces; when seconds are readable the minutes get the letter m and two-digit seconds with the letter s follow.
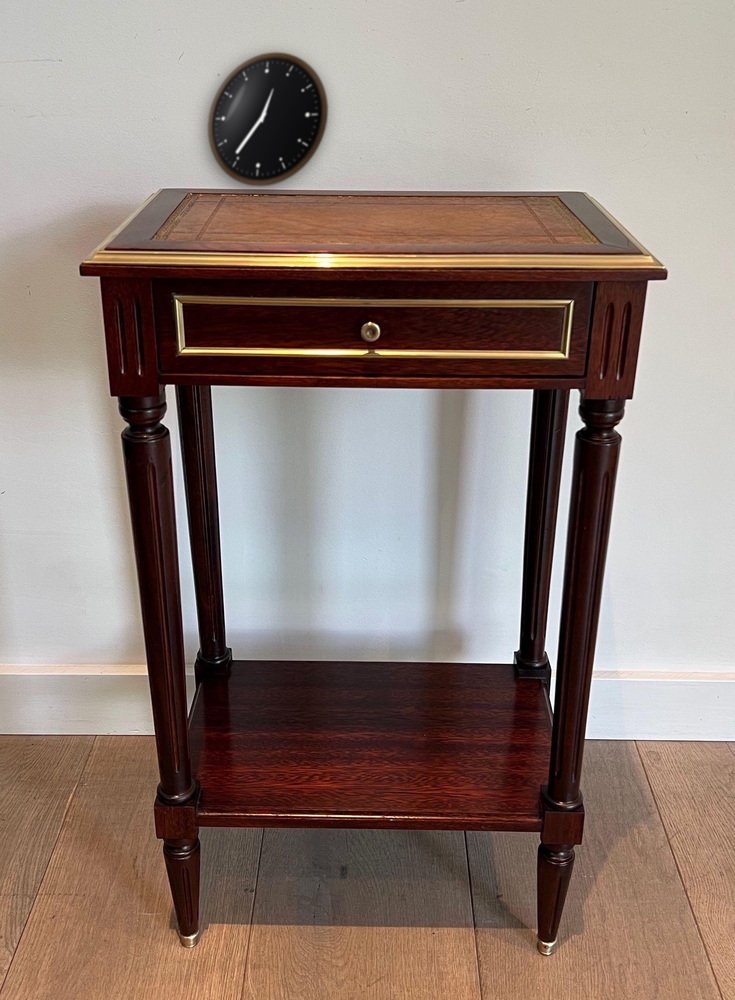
12h36
